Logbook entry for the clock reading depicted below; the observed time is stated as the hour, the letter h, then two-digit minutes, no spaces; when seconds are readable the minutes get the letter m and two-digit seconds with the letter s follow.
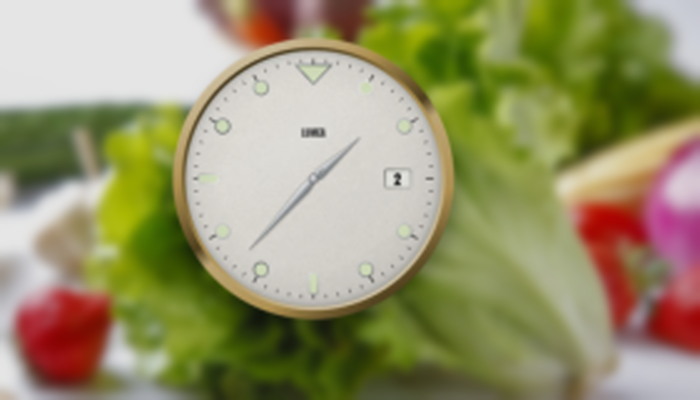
1h37
